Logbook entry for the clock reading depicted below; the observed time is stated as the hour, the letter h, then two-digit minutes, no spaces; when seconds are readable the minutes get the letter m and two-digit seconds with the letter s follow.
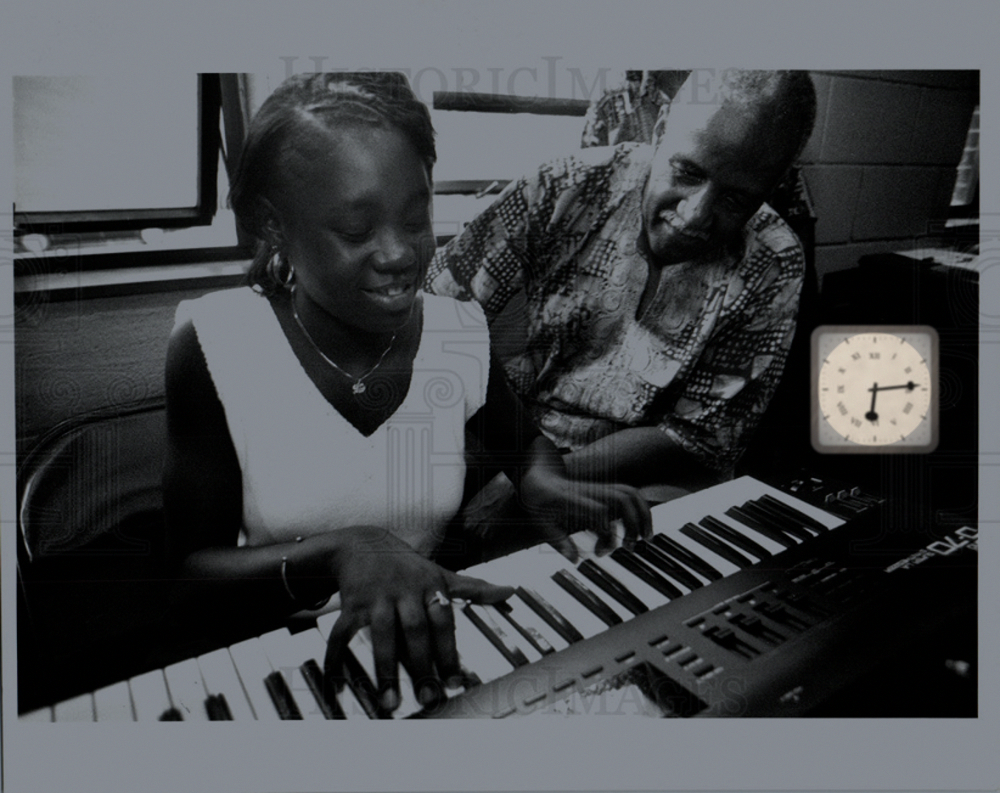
6h14
